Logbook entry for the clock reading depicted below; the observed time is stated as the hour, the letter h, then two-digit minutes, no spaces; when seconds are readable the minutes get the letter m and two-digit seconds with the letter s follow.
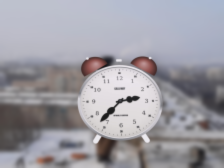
2h37
